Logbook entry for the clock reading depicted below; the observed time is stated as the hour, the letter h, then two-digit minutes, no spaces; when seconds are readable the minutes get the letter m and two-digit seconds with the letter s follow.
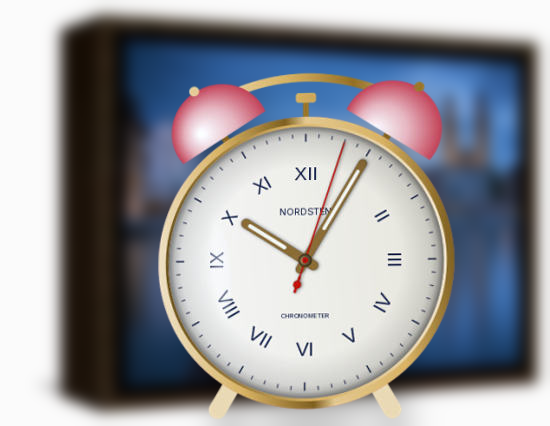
10h05m03s
